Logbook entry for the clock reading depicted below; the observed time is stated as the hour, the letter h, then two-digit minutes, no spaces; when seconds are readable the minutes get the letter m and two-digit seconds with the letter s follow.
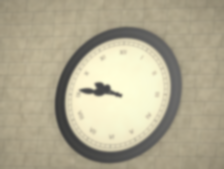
9h46
